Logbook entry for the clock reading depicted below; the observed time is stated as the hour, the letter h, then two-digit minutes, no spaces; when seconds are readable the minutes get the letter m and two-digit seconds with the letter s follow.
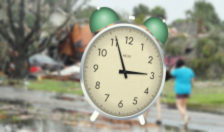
2h56
